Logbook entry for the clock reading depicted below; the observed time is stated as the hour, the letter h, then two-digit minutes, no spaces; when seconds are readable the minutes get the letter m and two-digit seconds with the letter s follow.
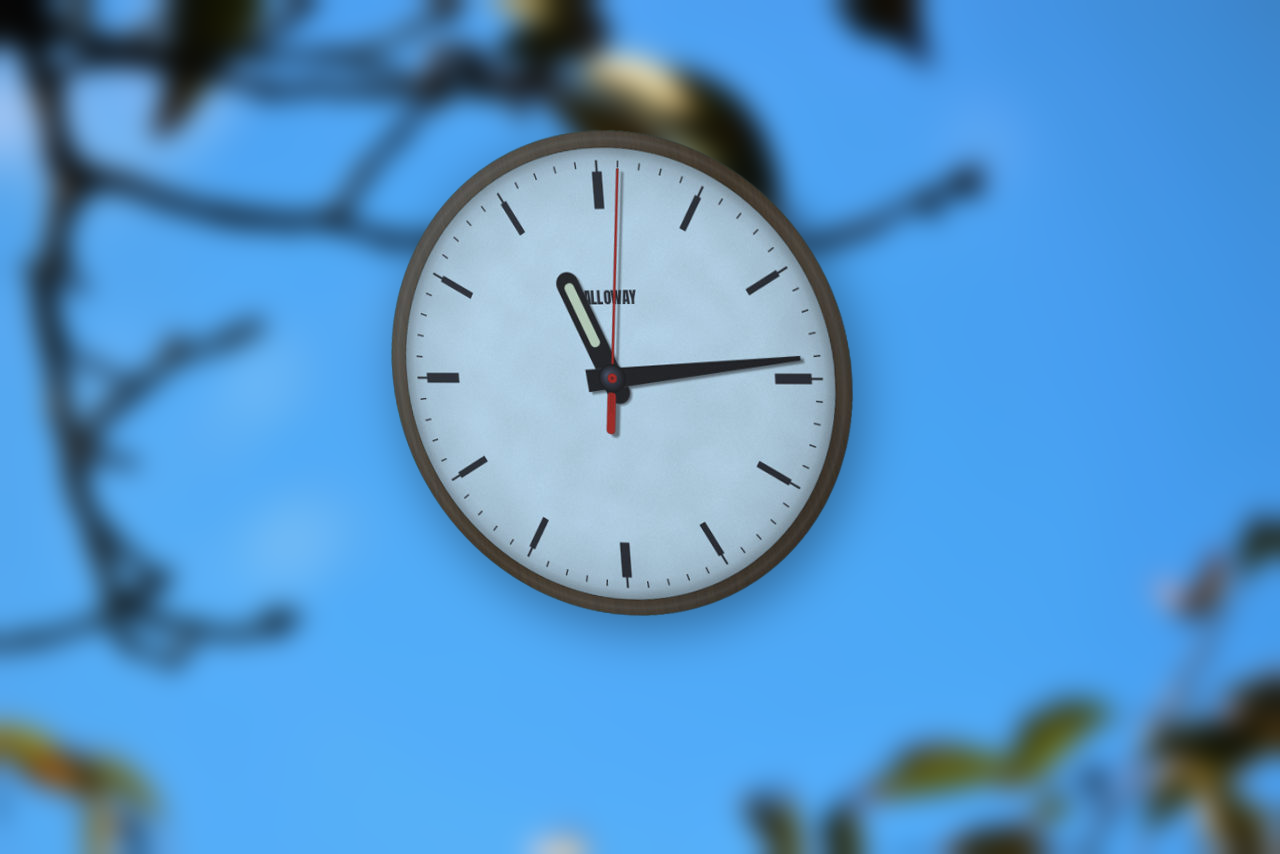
11h14m01s
